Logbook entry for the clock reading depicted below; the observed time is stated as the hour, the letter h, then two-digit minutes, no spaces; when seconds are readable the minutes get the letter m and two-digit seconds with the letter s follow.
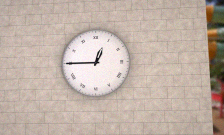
12h45
